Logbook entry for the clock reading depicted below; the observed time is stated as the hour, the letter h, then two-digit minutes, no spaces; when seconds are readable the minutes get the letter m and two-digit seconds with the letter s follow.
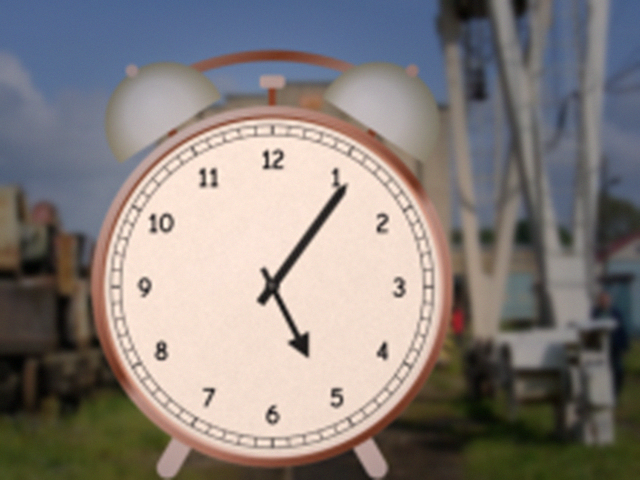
5h06
